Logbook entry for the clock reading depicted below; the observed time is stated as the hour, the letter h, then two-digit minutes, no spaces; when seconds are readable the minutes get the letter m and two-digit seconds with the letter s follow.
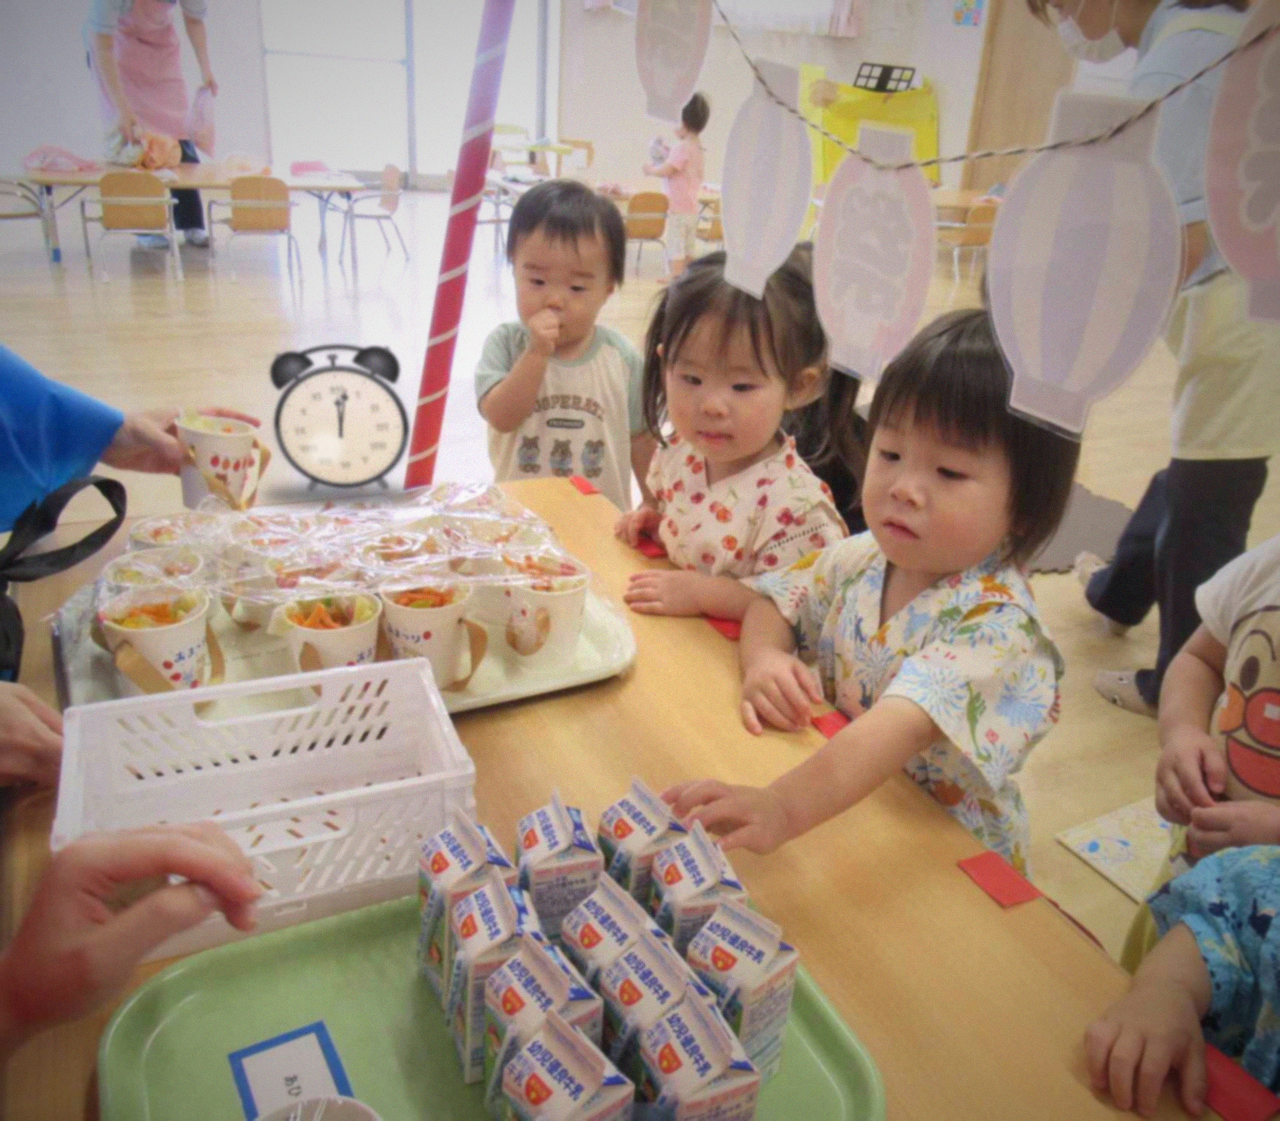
12h02
